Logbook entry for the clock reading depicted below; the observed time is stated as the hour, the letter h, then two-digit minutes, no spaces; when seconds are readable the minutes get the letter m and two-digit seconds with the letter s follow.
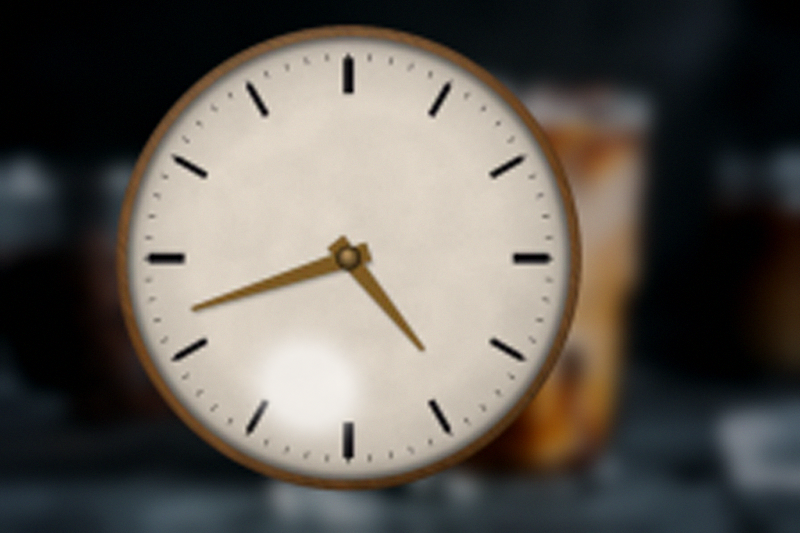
4h42
